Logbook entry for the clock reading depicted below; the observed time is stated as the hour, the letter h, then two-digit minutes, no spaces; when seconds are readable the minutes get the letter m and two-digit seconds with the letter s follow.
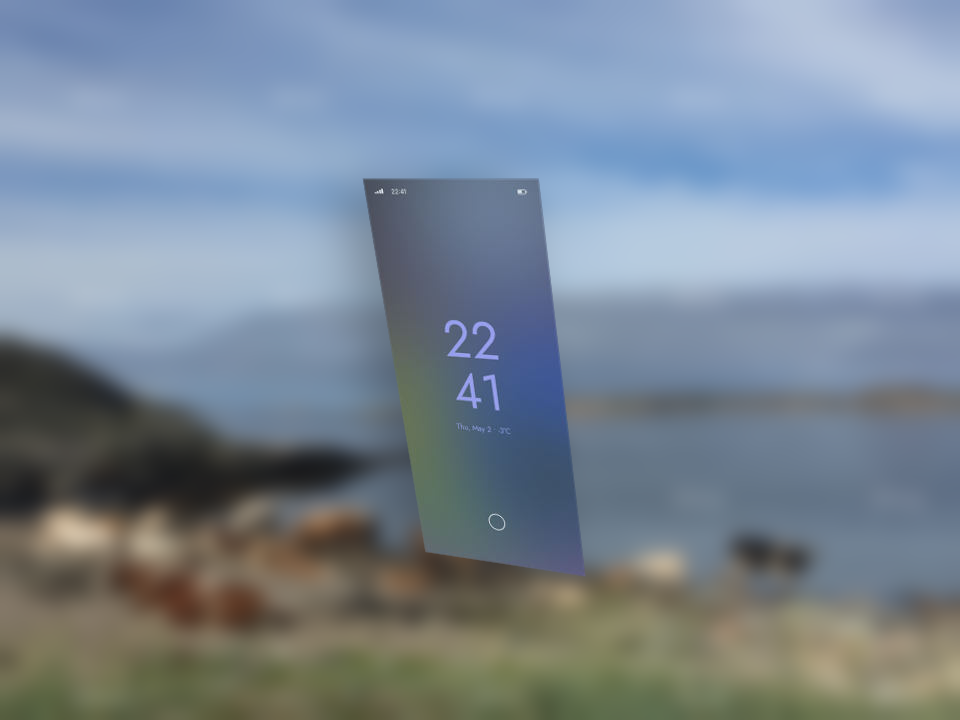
22h41
